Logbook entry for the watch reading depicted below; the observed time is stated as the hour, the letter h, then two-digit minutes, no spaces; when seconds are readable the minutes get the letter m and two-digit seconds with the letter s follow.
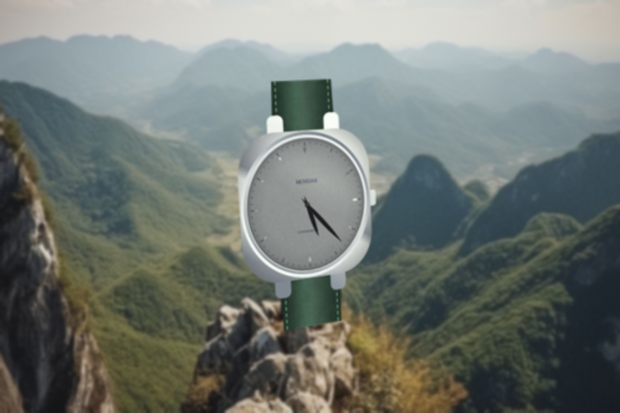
5h23
